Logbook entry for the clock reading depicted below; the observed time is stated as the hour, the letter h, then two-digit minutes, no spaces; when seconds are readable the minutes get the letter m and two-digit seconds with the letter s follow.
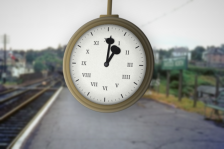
1h01
